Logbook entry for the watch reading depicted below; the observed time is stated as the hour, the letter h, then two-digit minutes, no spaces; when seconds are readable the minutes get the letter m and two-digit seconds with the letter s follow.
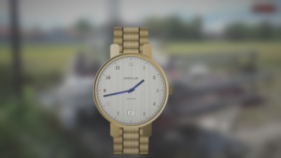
1h43
